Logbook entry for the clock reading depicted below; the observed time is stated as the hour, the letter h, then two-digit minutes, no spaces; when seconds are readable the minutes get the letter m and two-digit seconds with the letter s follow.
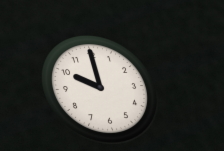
10h00
